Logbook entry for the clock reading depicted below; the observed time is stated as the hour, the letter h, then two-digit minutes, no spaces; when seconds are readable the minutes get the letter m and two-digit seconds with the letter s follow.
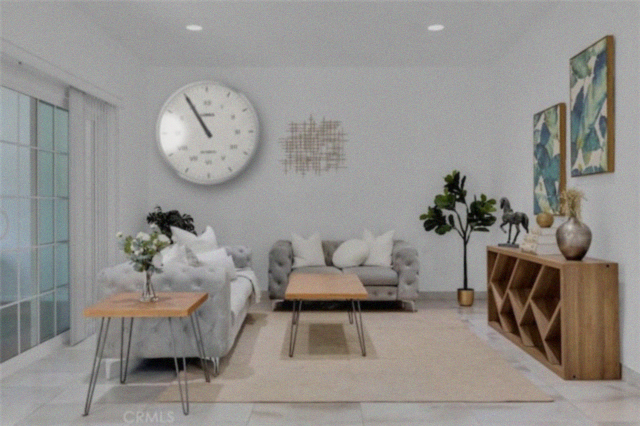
10h55
